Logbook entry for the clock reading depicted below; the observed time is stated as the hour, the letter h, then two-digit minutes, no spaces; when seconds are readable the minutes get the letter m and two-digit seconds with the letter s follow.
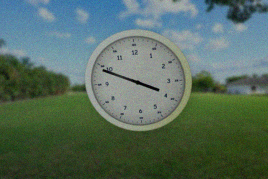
3h49
